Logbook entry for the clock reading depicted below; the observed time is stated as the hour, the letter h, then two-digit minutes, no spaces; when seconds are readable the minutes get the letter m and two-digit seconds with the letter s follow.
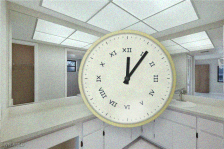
12h06
